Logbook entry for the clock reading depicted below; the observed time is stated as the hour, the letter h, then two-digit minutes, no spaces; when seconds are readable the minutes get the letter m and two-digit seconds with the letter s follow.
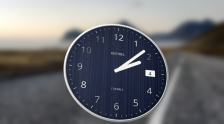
2h08
